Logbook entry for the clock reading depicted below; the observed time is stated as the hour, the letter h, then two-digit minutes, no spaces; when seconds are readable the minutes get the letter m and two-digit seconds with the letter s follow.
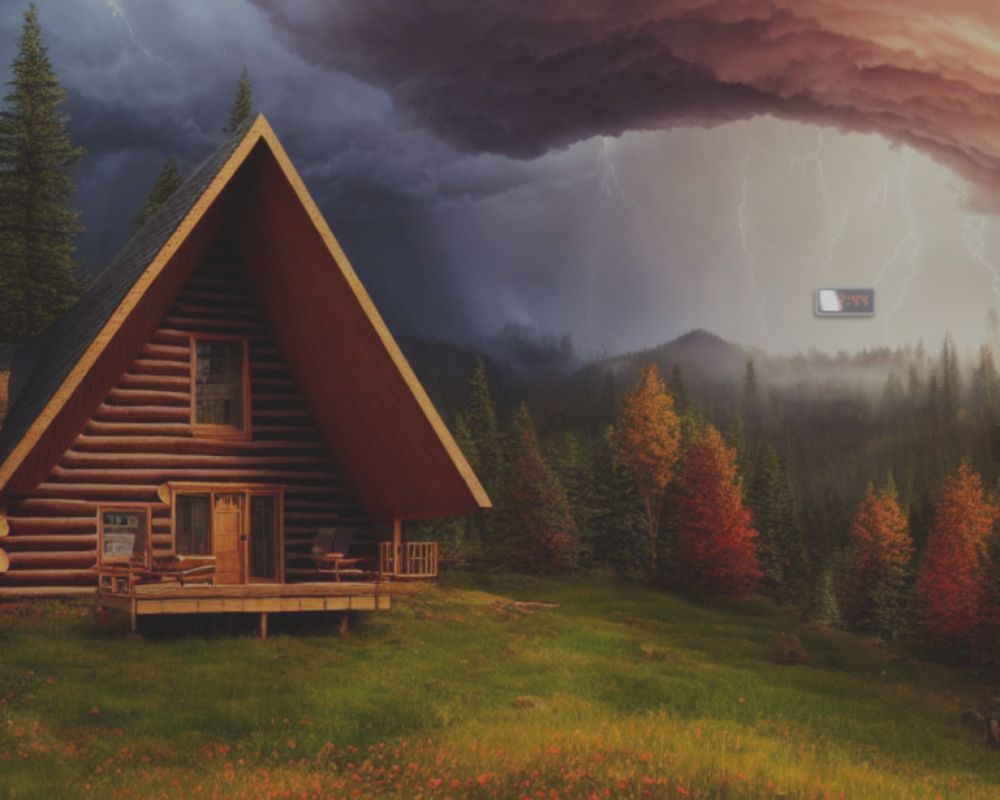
2h44
